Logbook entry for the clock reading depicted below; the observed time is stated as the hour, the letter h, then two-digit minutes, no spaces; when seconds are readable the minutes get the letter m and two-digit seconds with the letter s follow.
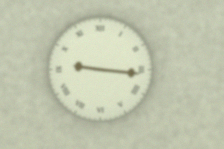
9h16
